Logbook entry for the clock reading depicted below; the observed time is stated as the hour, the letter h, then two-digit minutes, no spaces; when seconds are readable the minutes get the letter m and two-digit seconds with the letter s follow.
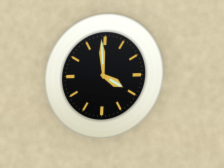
3h59
